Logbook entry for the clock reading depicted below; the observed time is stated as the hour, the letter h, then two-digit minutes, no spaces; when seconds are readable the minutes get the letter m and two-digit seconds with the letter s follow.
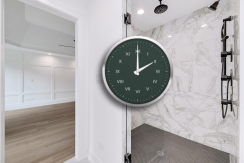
2h00
